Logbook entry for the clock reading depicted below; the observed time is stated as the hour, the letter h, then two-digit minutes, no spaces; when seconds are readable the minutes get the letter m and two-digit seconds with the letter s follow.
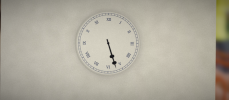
5h27
